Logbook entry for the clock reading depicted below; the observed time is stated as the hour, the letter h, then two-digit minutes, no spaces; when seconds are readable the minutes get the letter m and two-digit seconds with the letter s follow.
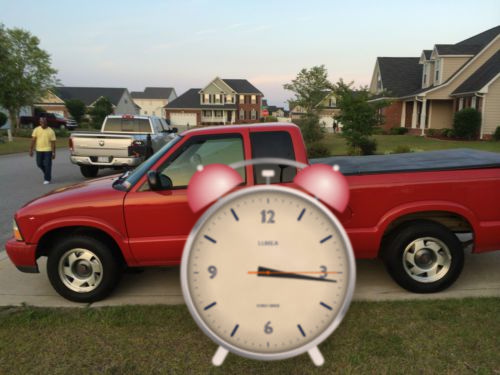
3h16m15s
